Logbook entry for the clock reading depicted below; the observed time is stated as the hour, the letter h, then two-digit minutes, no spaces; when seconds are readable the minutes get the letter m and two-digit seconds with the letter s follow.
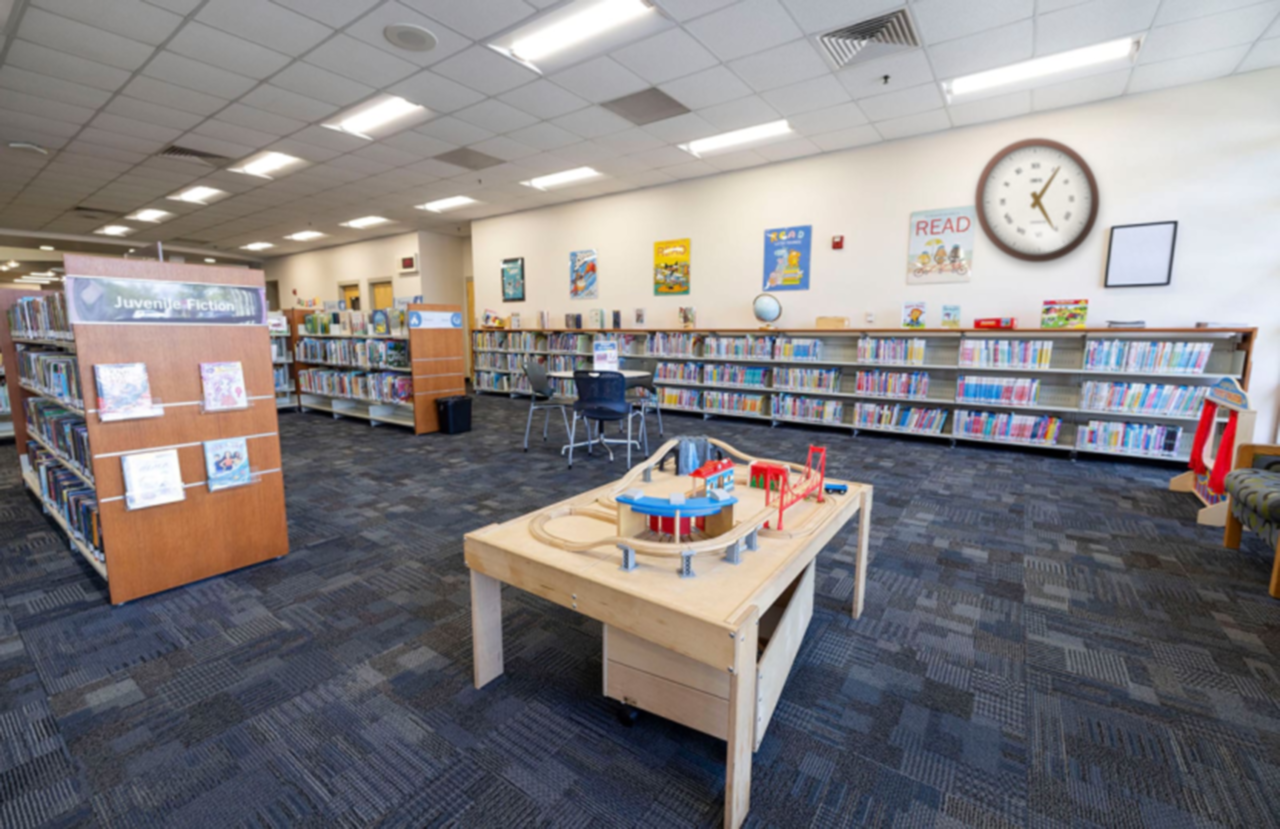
5h06
